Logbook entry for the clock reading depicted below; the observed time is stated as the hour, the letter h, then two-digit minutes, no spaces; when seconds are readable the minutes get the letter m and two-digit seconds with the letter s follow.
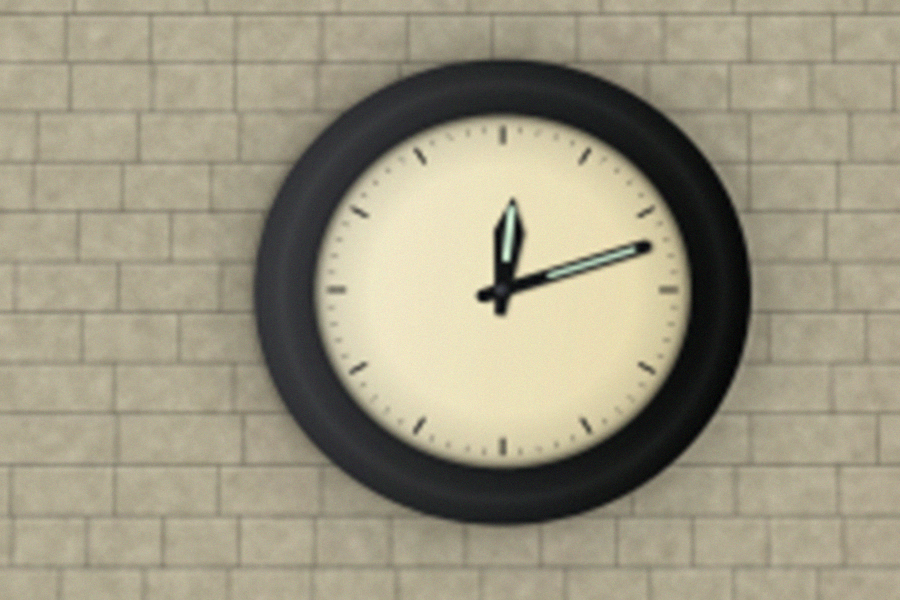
12h12
